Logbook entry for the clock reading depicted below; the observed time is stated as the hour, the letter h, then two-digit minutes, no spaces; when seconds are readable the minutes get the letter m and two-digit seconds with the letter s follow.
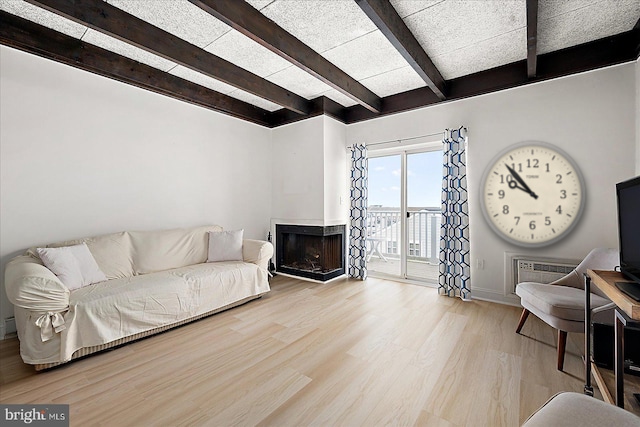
9h53
